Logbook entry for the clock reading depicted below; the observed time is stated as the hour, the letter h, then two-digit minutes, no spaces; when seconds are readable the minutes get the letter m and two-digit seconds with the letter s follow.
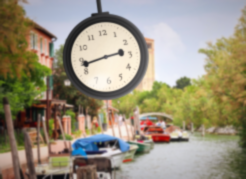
2h43
